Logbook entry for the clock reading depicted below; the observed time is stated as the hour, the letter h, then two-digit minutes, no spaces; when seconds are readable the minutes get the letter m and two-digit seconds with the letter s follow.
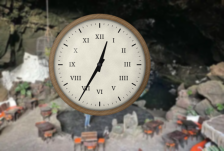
12h35
